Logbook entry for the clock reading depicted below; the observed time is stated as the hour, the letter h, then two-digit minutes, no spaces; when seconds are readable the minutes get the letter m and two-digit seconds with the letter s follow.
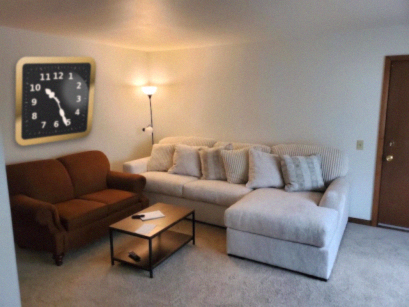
10h26
